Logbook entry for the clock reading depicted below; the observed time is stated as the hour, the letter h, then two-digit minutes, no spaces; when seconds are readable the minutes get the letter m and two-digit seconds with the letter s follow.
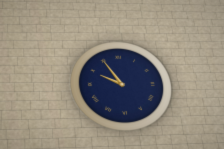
9h55
